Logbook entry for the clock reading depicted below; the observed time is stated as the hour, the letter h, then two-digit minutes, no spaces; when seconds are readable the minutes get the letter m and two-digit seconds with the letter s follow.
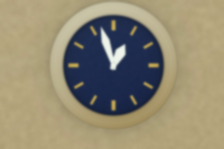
12h57
